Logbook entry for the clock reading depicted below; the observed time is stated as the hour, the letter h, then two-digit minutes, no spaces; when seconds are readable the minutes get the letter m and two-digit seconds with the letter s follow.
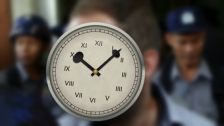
10h07
